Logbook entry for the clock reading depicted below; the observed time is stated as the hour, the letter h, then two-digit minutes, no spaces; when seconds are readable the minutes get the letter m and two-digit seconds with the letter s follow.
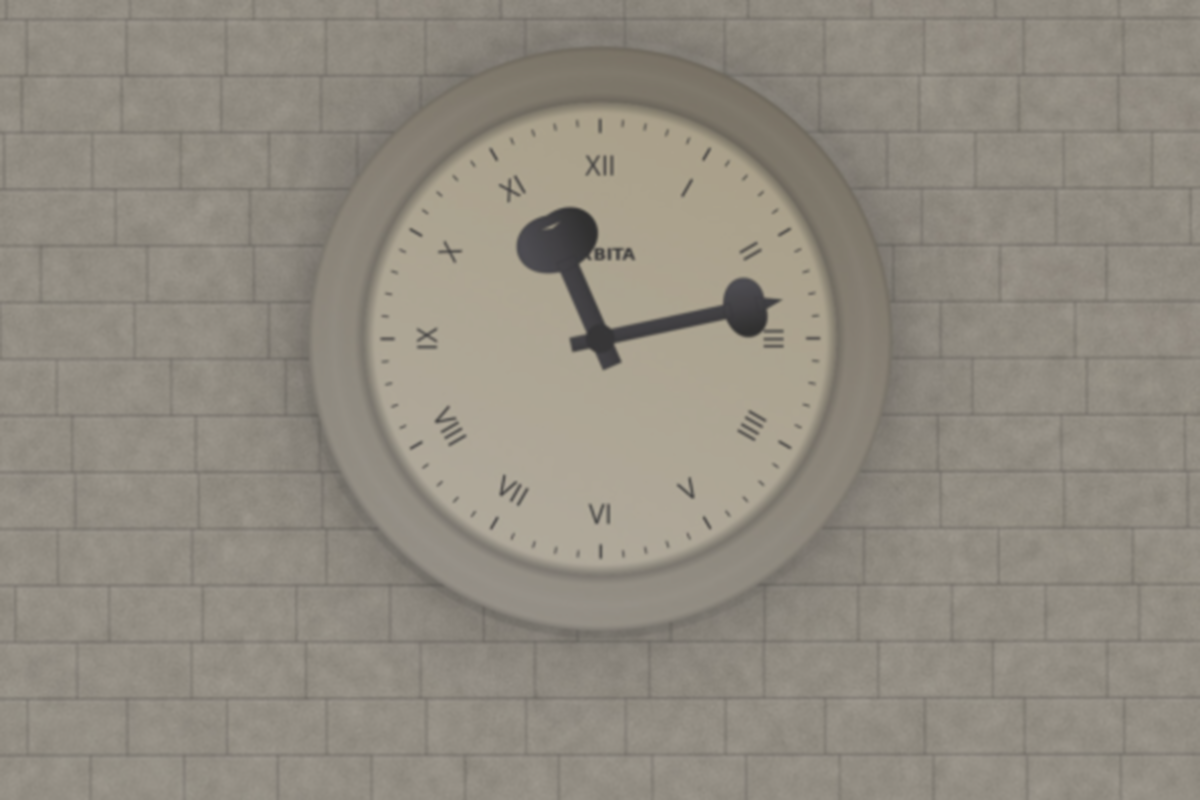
11h13
